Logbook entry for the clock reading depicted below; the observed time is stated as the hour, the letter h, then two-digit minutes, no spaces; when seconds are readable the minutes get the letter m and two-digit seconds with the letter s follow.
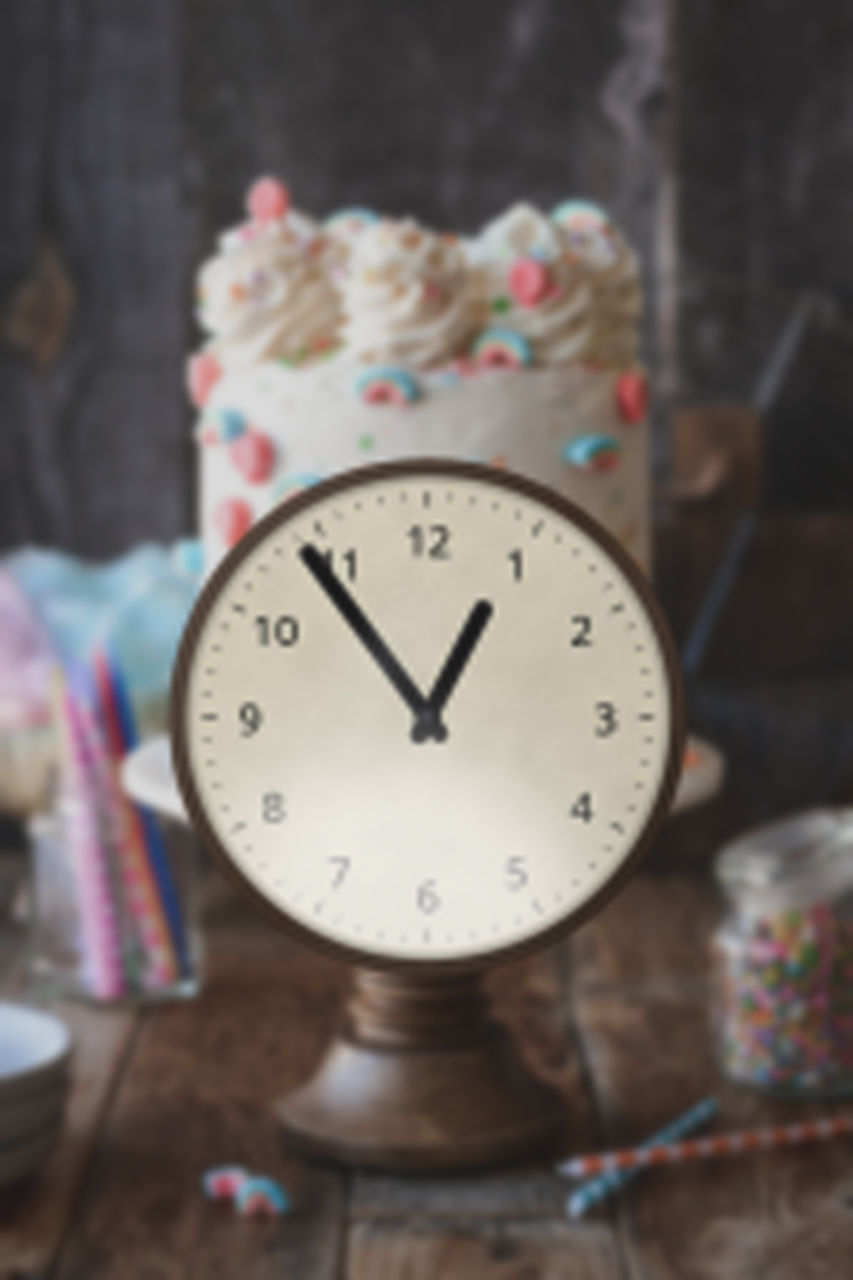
12h54
